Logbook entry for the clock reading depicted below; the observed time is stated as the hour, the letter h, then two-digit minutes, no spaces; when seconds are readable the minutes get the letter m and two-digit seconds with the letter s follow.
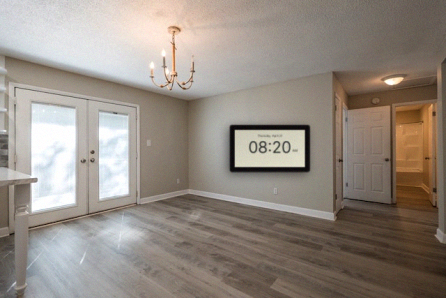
8h20
